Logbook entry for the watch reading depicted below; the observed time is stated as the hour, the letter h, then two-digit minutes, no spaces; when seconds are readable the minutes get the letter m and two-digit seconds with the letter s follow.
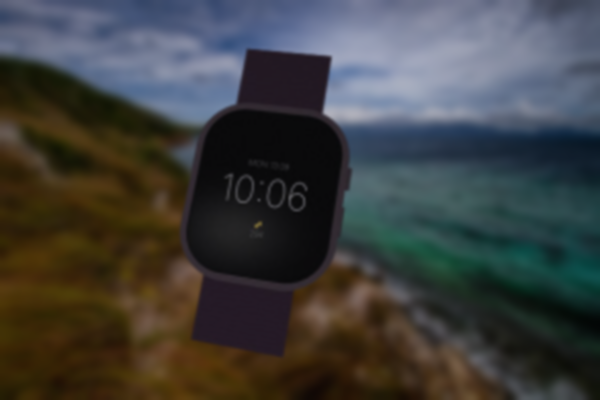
10h06
